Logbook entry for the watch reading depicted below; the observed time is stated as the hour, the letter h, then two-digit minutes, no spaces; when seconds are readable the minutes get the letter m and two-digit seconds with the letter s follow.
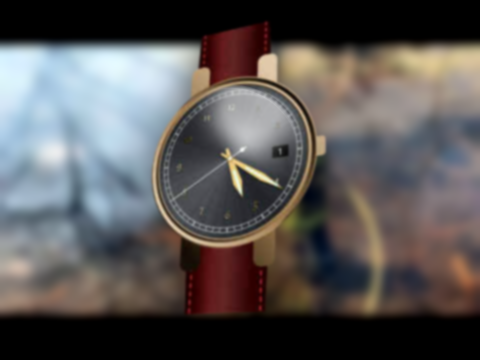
5h20m40s
